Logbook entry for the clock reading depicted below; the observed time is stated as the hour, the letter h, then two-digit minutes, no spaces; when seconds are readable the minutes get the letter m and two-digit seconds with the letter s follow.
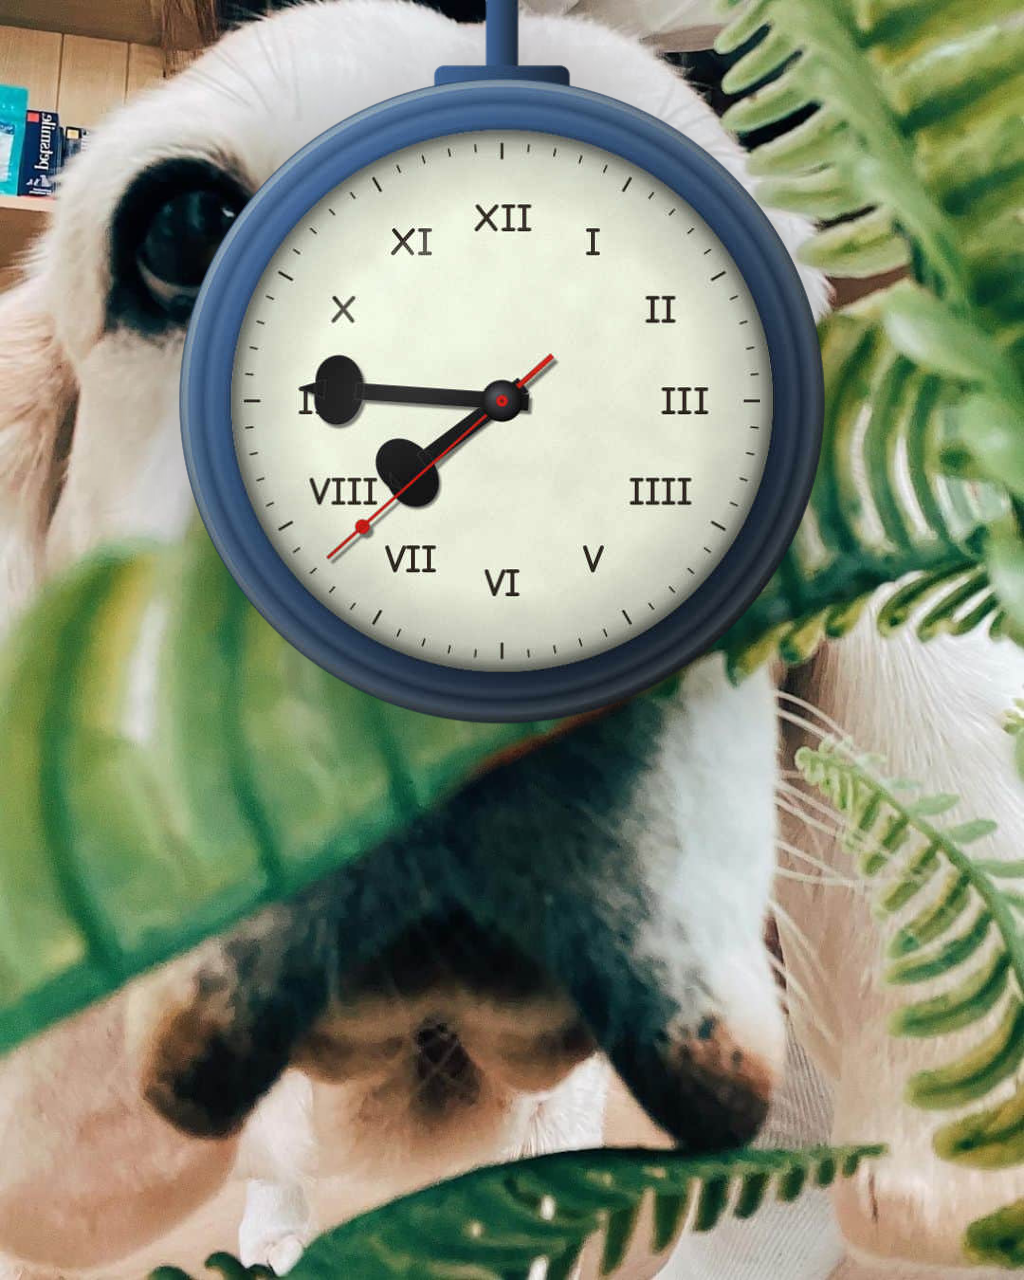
7h45m38s
